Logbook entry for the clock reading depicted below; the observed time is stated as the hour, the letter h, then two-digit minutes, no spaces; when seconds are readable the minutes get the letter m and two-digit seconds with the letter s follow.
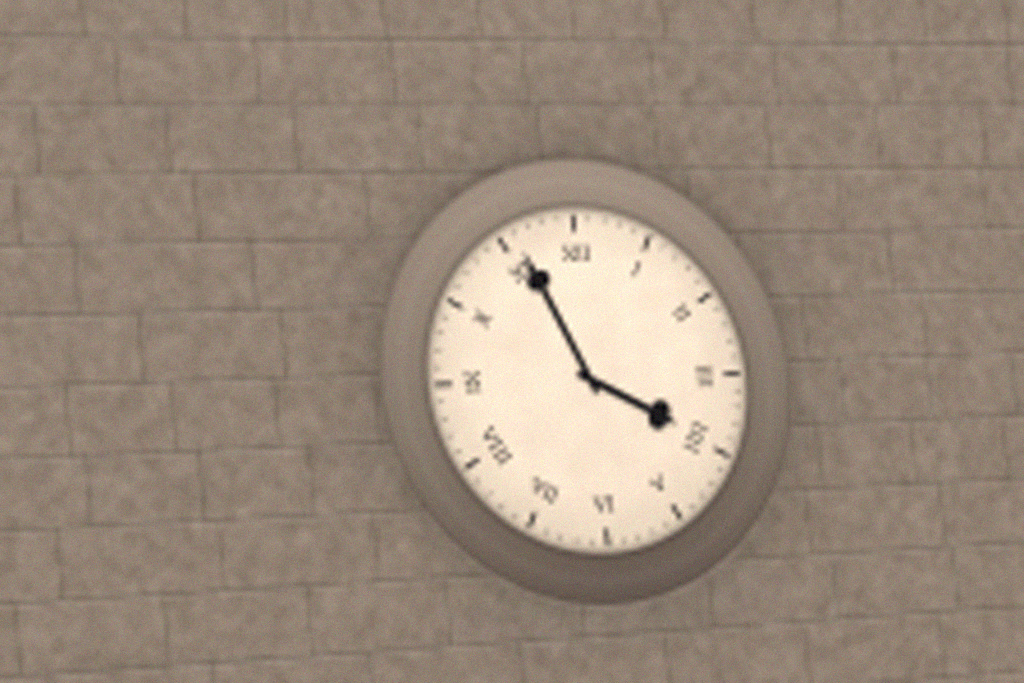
3h56
